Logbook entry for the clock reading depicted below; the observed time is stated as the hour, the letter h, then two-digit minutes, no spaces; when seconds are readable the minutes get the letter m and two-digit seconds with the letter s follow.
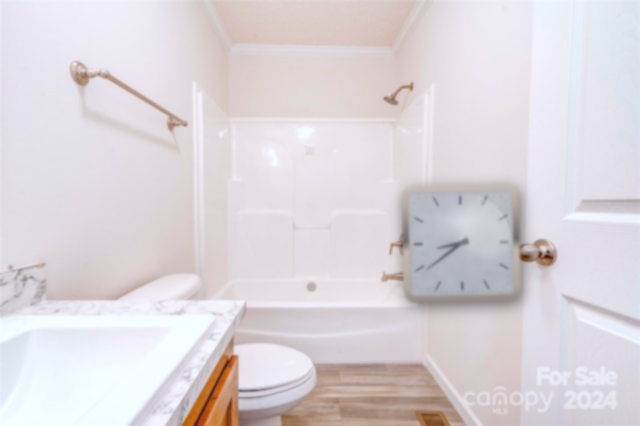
8h39
